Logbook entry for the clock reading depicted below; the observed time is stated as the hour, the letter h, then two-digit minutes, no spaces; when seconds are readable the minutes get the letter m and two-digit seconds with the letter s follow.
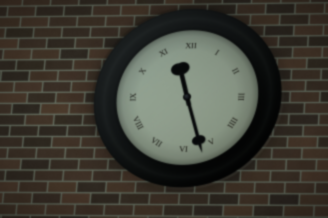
11h27
